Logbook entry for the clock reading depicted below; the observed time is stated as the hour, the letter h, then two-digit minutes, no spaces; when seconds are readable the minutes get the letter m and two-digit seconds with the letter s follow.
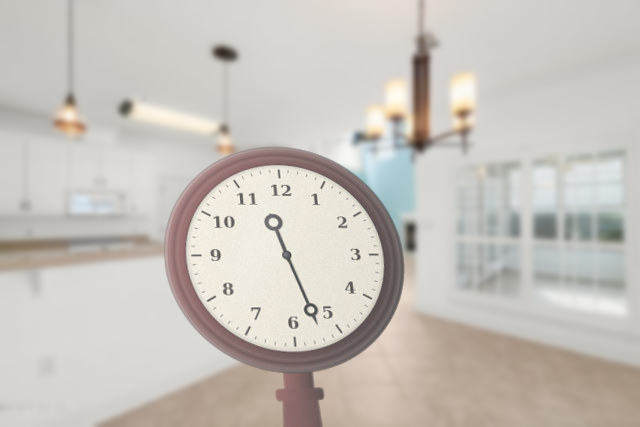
11h27
